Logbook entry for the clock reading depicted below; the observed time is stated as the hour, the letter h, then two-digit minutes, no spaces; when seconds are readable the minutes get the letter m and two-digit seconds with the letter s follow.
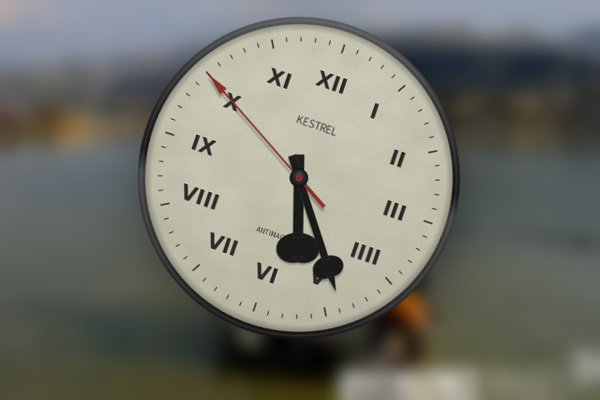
5h23m50s
